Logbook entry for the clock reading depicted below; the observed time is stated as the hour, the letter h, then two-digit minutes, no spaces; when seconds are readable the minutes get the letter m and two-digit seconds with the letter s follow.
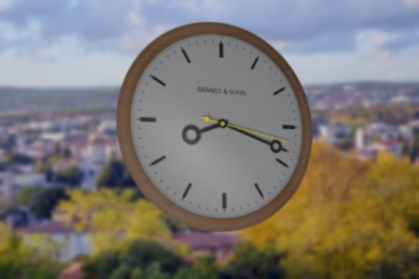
8h18m17s
